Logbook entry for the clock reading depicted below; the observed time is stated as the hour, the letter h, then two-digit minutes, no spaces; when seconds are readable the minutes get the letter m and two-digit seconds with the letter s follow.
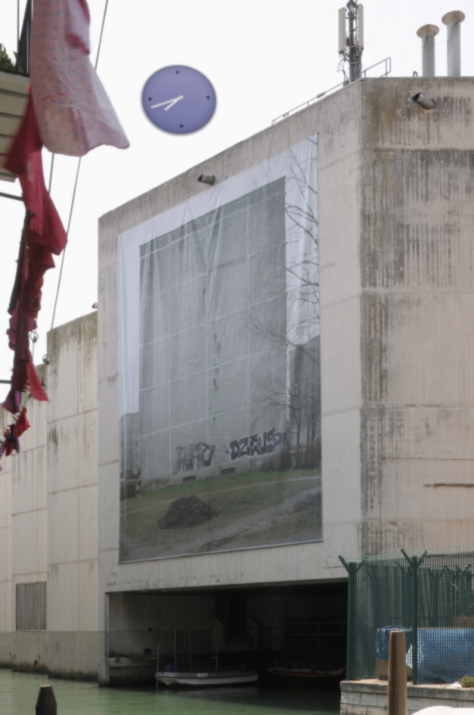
7h42
